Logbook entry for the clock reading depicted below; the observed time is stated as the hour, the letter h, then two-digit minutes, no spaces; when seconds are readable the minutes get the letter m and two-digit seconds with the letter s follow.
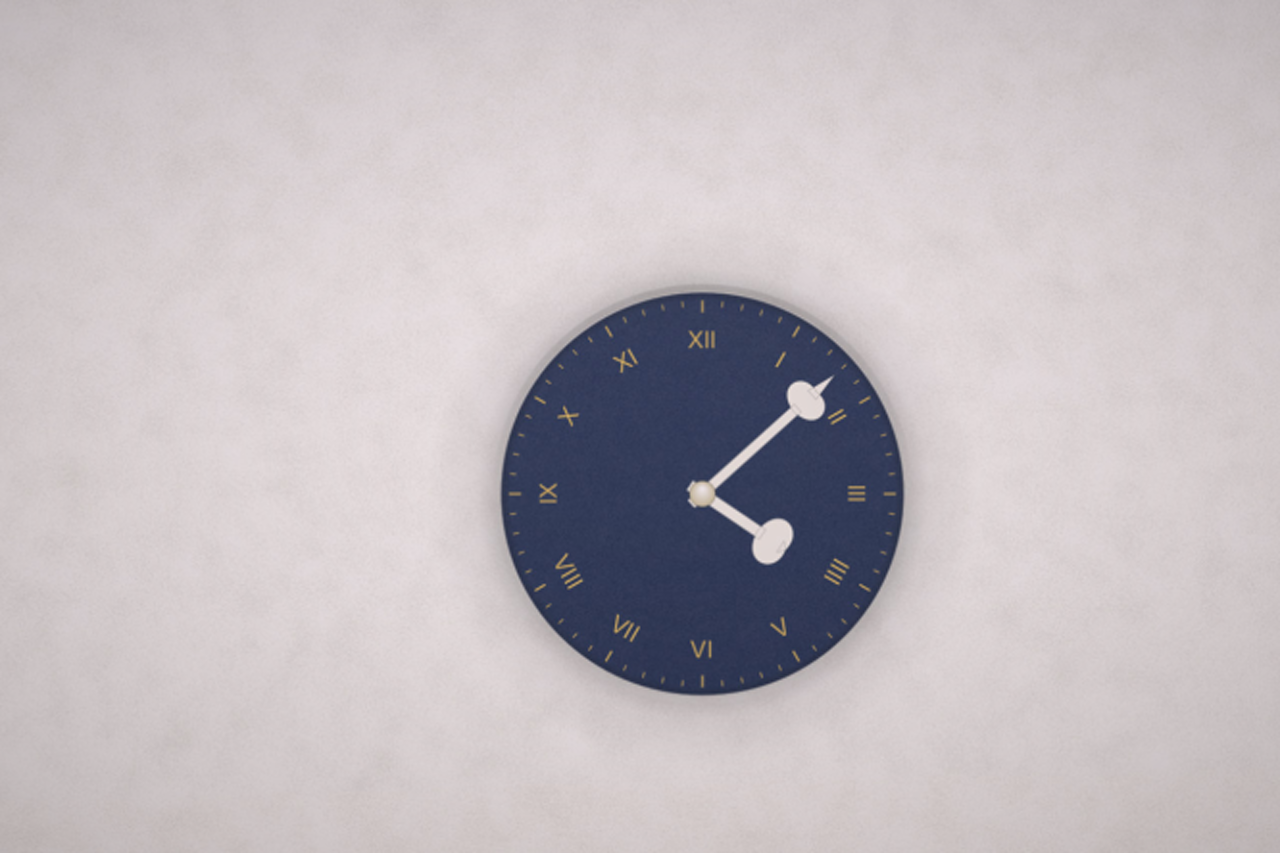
4h08
